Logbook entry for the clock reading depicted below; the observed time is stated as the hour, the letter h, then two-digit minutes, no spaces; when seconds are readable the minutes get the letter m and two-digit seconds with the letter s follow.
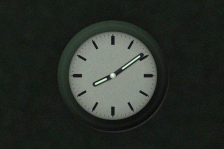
8h09
